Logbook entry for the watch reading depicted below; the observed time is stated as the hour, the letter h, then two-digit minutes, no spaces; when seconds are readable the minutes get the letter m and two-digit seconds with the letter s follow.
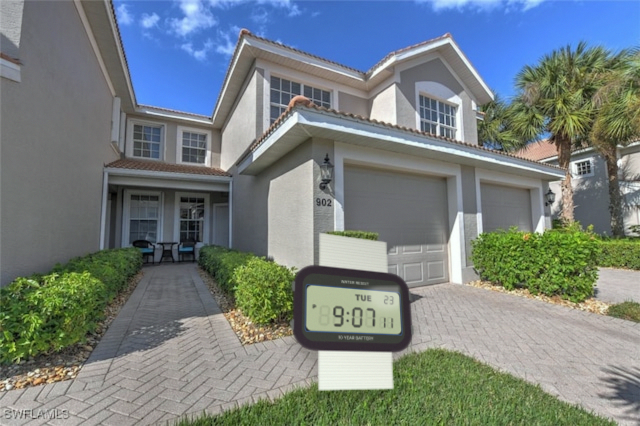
9h07m11s
